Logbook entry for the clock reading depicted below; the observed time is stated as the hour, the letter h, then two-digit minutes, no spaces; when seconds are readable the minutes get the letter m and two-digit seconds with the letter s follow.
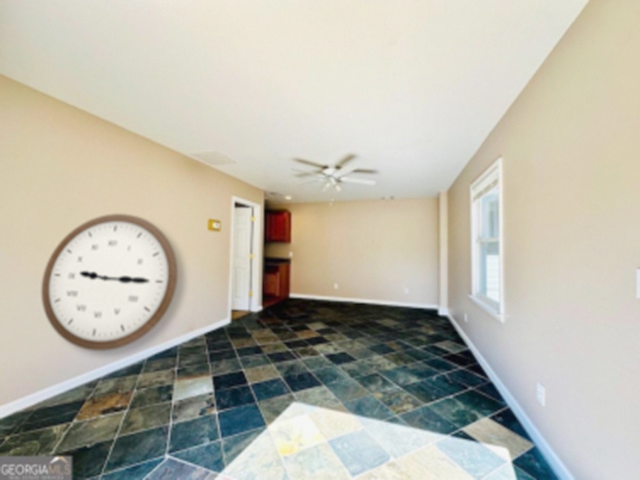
9h15
